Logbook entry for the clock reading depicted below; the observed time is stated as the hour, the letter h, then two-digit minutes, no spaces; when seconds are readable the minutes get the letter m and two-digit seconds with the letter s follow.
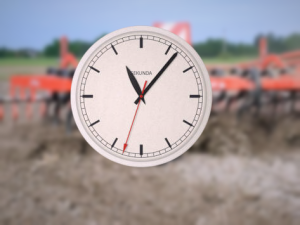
11h06m33s
